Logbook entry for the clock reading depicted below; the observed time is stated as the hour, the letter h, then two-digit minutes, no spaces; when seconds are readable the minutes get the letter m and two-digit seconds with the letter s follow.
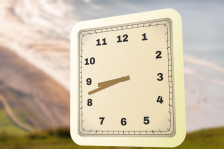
8h42
